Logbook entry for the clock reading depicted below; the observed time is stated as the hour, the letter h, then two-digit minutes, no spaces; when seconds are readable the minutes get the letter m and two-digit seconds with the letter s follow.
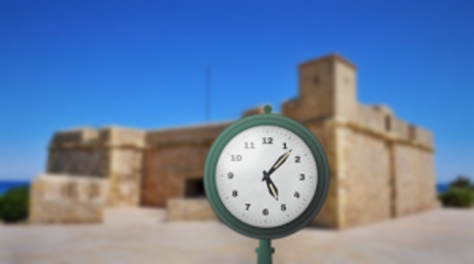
5h07
